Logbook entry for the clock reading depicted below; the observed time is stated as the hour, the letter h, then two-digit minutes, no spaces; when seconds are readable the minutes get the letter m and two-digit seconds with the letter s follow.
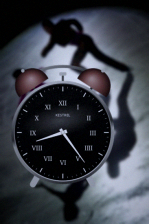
8h24
